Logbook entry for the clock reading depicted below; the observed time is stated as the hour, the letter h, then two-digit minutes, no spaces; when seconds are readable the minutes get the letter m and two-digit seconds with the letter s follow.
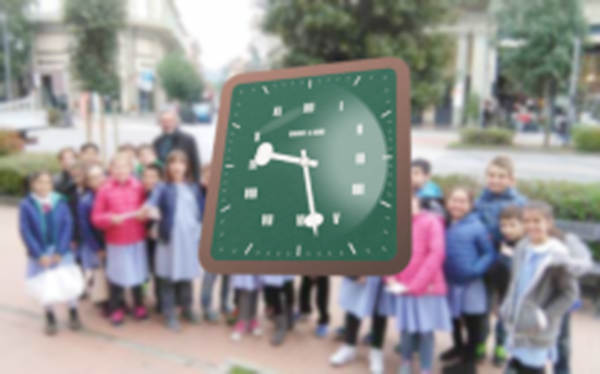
9h28
